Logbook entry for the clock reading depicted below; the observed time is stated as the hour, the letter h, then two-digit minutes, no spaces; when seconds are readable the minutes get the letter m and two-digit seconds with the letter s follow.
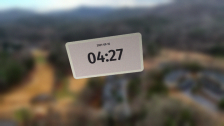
4h27
